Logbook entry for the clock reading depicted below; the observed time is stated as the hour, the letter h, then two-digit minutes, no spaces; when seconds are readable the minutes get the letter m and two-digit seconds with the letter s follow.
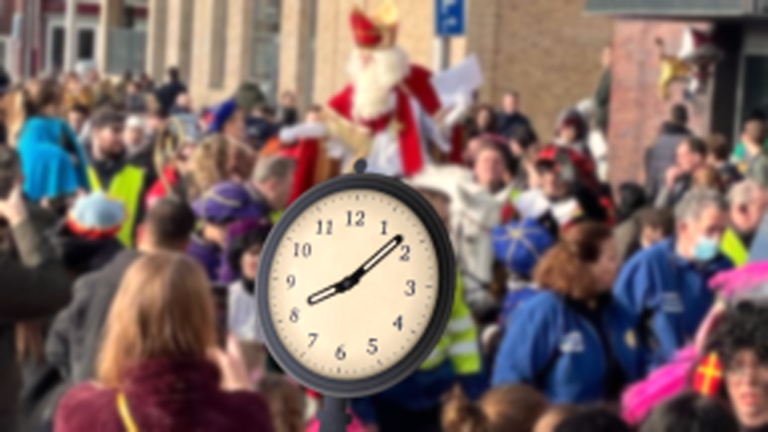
8h08
